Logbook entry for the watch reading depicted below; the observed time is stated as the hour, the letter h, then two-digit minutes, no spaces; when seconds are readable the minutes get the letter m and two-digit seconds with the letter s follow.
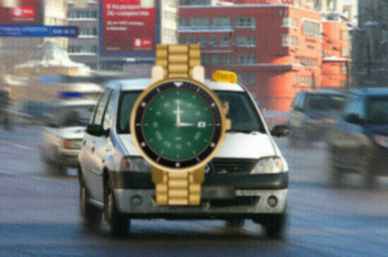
3h00
